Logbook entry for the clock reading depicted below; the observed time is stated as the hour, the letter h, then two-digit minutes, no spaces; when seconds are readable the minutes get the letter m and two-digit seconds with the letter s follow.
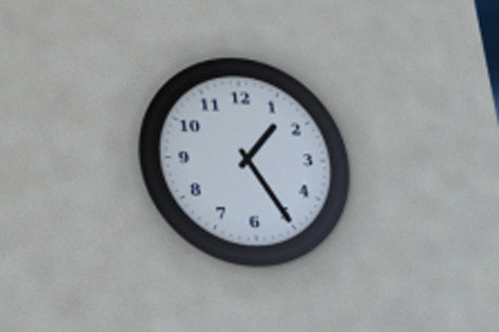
1h25
